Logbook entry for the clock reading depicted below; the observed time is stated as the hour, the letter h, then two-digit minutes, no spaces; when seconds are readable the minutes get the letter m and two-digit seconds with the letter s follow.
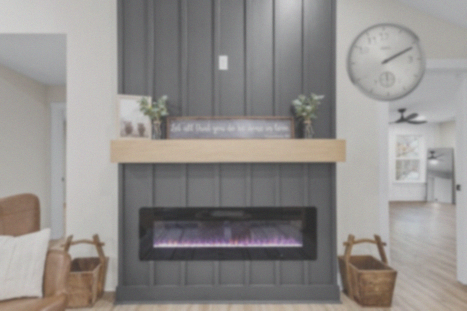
2h11
